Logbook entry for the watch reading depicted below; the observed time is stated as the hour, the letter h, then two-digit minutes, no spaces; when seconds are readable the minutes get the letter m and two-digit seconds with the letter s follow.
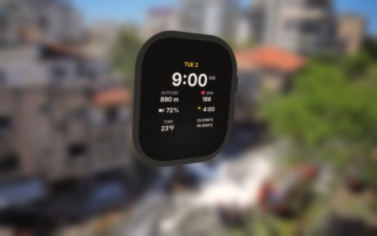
9h00
